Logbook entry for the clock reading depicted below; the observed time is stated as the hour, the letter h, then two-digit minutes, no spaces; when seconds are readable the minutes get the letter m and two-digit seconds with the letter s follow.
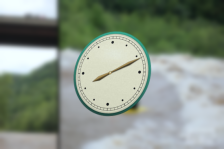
8h11
